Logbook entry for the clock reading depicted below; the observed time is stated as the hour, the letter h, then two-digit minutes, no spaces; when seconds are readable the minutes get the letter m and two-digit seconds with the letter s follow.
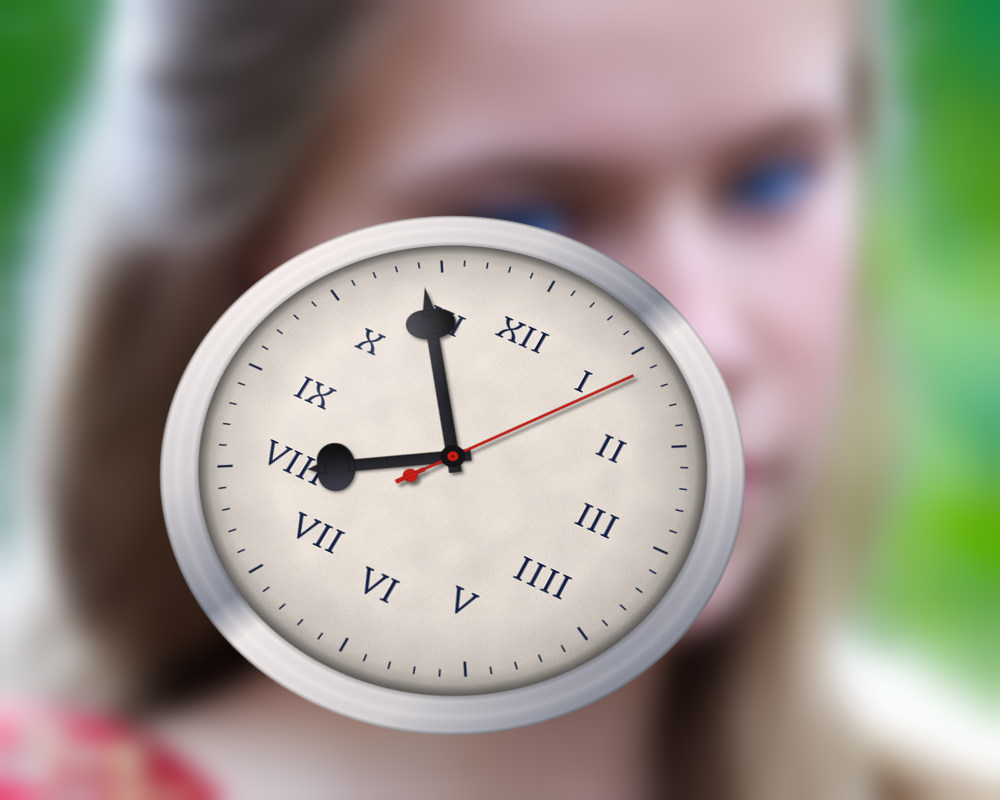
7h54m06s
